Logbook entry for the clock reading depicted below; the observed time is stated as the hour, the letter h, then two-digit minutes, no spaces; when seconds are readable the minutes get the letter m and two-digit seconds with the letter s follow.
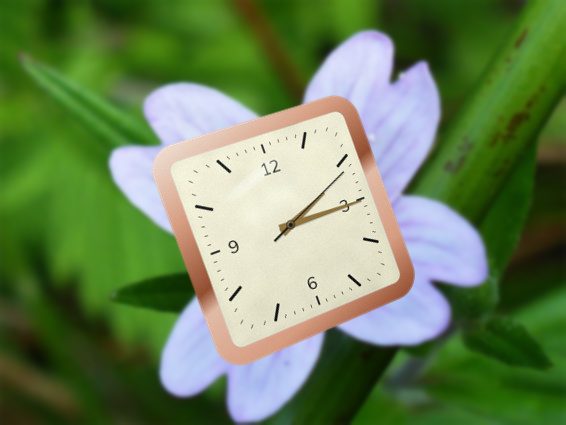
2h15m11s
